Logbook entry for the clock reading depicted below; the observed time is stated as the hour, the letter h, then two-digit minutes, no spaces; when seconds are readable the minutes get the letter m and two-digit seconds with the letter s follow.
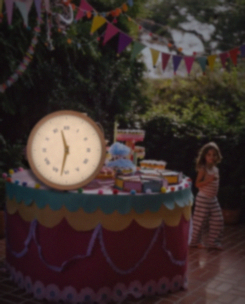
11h32
